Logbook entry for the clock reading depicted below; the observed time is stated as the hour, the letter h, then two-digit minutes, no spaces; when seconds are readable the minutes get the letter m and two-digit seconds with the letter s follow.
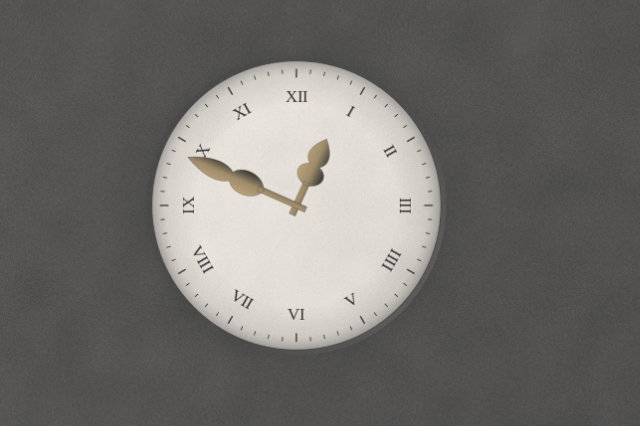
12h49
